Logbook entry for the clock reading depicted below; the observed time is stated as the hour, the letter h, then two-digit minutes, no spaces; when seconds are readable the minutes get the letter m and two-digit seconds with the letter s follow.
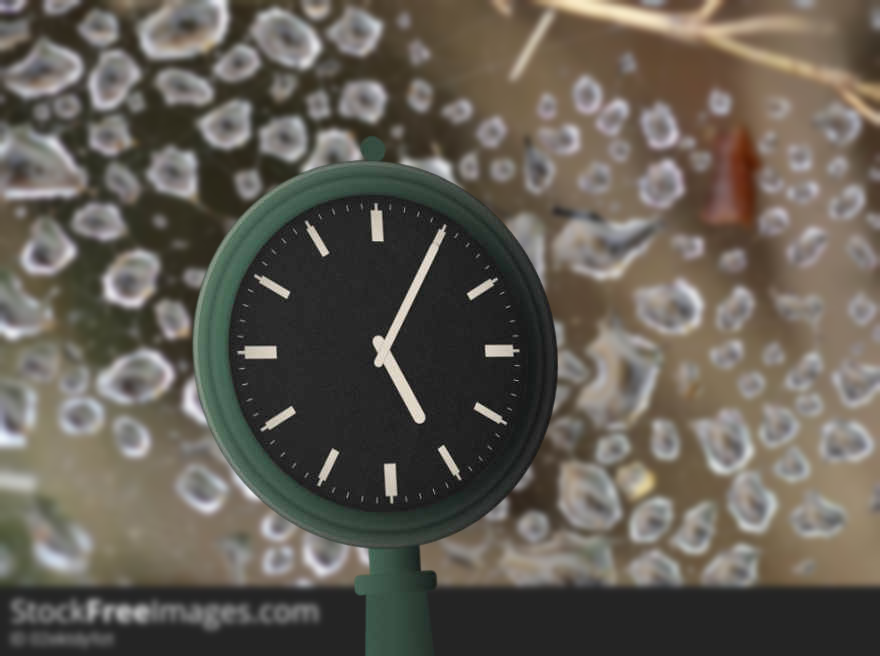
5h05
